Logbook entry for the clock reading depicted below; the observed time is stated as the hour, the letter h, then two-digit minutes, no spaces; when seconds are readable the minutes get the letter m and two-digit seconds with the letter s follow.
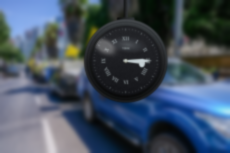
3h15
